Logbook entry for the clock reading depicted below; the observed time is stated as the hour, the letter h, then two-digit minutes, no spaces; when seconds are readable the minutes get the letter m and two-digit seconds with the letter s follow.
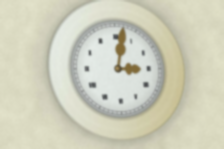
3h02
